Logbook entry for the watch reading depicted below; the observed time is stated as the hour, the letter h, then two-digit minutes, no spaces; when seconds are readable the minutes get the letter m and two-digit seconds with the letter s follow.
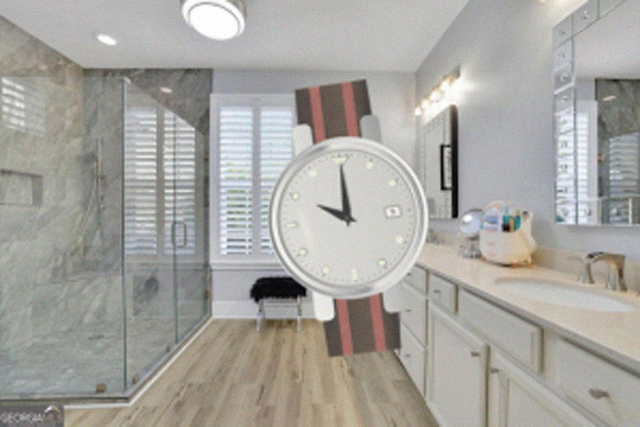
10h00
